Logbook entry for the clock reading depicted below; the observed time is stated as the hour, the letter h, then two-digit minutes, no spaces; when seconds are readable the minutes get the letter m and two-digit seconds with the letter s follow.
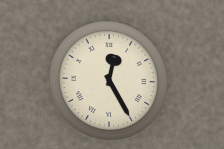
12h25
